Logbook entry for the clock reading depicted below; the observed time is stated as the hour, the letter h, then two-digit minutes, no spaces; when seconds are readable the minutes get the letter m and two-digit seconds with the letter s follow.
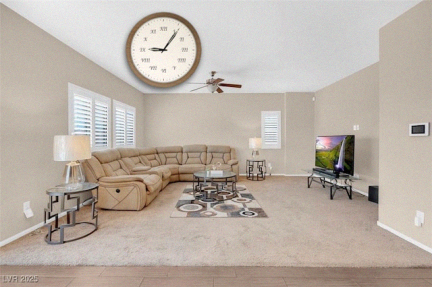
9h06
